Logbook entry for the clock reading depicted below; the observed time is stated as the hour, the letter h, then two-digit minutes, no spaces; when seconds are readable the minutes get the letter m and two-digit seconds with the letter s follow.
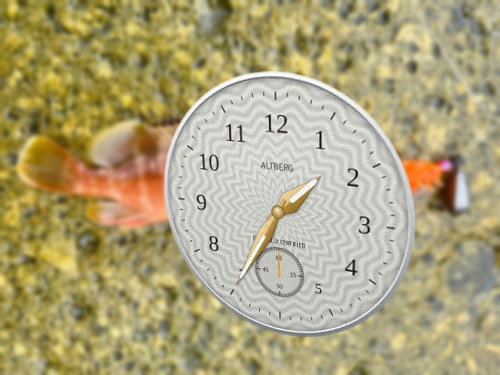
1h35
